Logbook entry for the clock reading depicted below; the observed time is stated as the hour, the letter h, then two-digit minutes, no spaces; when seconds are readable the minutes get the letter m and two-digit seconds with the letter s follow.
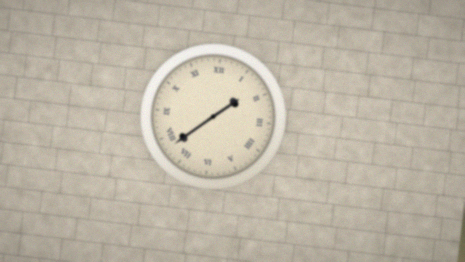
1h38
